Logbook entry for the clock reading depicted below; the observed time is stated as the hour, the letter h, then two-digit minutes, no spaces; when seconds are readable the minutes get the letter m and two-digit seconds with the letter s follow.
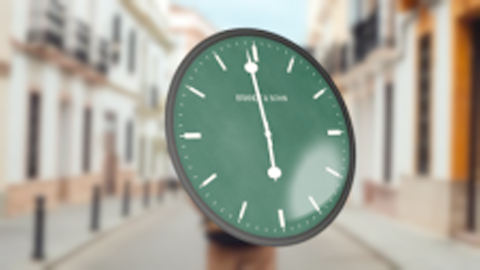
5h59
